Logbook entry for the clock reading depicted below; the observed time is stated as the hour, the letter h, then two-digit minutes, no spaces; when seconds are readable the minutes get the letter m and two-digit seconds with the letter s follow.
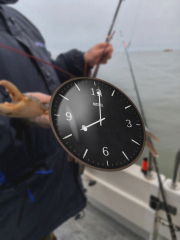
8h01
